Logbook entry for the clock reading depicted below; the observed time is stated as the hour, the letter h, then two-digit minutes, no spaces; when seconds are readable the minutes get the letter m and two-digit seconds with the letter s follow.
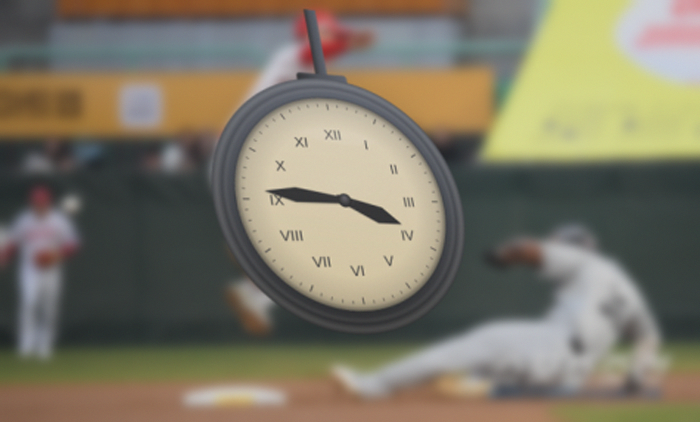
3h46
